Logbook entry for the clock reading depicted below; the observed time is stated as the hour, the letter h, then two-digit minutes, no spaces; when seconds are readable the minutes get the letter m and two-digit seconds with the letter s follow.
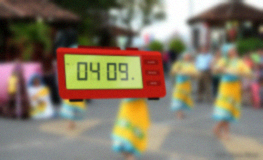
4h09
